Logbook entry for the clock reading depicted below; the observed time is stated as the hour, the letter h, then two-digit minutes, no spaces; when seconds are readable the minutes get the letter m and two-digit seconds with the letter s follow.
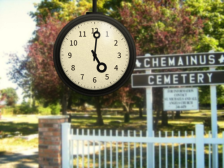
5h01
